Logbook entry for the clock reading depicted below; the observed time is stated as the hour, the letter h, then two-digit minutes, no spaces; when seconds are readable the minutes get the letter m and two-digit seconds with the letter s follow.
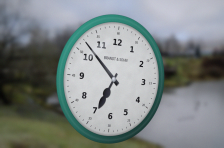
6h52
